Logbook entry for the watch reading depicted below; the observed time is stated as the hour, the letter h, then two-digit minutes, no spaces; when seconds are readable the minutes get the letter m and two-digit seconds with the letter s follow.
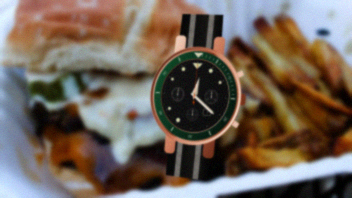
12h21
